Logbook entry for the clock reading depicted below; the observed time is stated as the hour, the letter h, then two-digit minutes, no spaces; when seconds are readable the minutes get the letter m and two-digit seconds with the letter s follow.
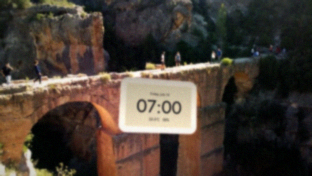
7h00
